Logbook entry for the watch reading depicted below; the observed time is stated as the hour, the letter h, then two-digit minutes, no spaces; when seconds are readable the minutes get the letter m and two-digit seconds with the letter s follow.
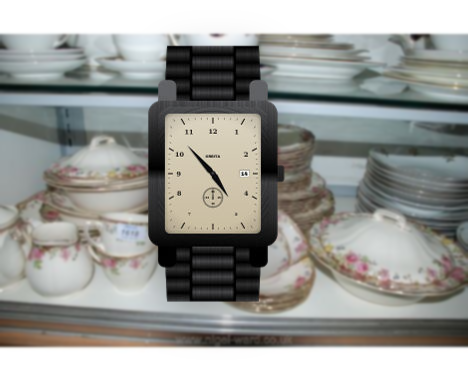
4h53
